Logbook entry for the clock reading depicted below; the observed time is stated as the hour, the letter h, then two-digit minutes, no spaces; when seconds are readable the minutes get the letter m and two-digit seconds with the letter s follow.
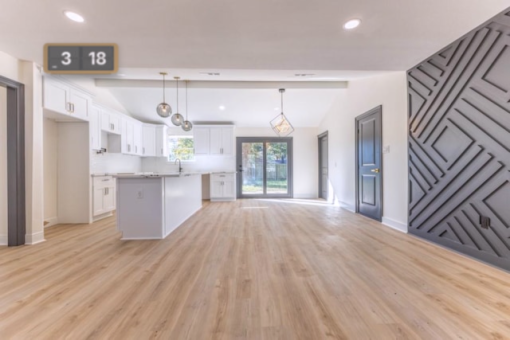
3h18
